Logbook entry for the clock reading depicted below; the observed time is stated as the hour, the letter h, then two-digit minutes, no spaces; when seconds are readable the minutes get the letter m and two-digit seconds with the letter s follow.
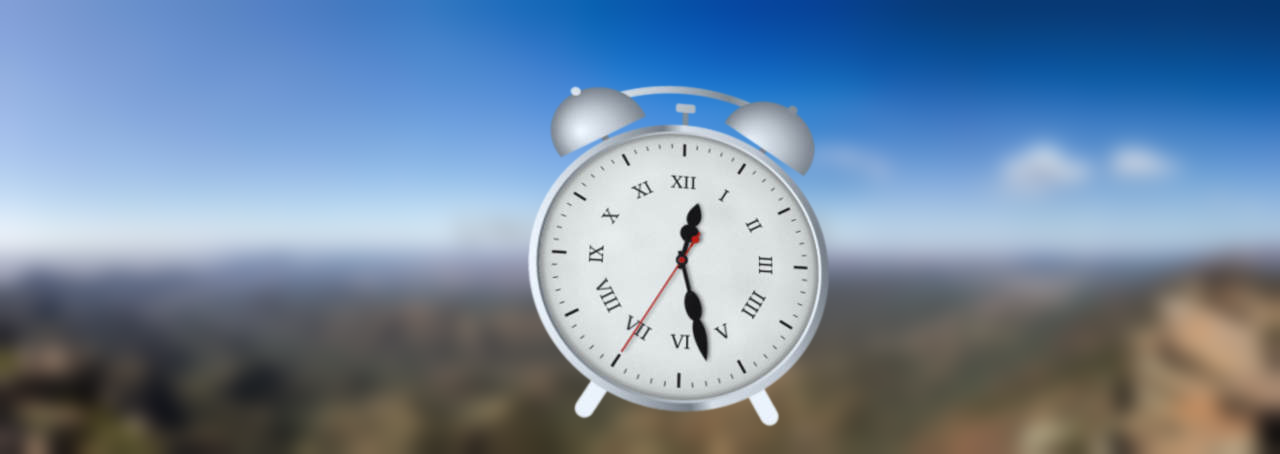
12h27m35s
